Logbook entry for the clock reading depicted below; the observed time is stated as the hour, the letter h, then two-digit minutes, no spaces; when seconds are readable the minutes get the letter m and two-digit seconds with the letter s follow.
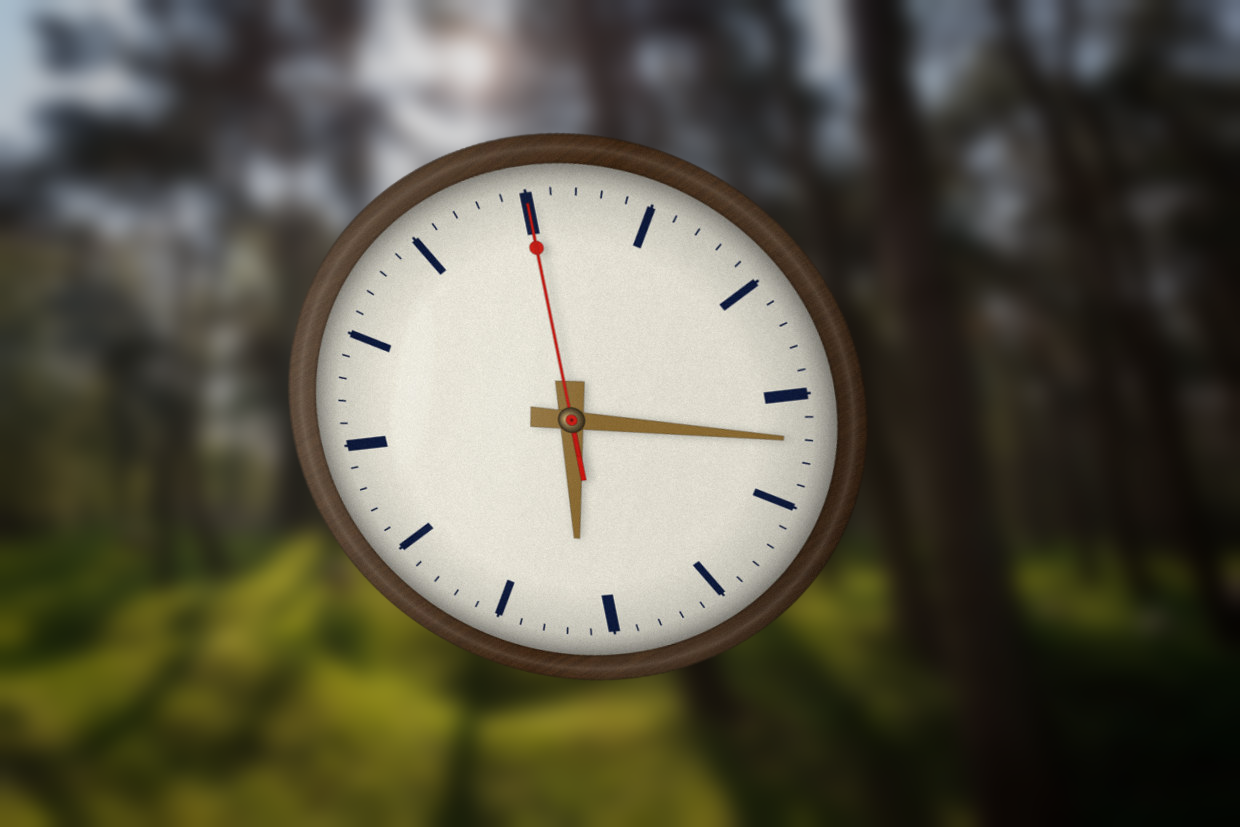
6h17m00s
